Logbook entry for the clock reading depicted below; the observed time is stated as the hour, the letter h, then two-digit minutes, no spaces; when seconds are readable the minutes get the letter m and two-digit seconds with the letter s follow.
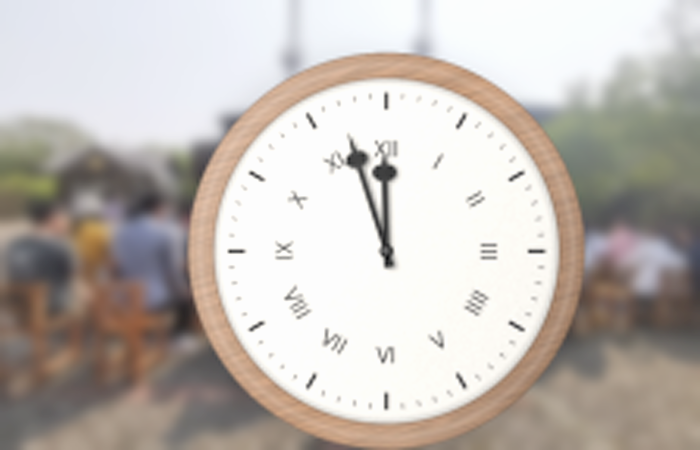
11h57
